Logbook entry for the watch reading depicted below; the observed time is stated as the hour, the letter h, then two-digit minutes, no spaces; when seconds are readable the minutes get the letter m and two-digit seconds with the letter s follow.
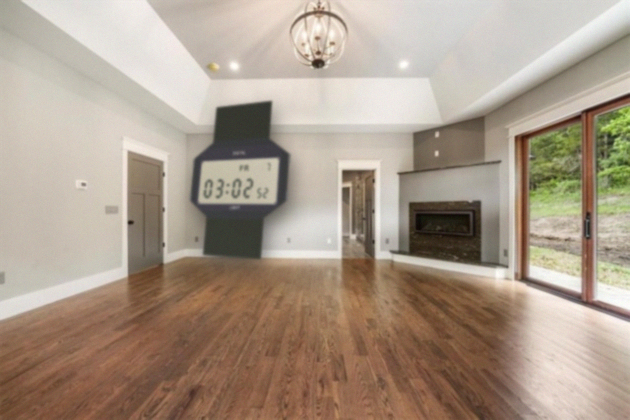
3h02
